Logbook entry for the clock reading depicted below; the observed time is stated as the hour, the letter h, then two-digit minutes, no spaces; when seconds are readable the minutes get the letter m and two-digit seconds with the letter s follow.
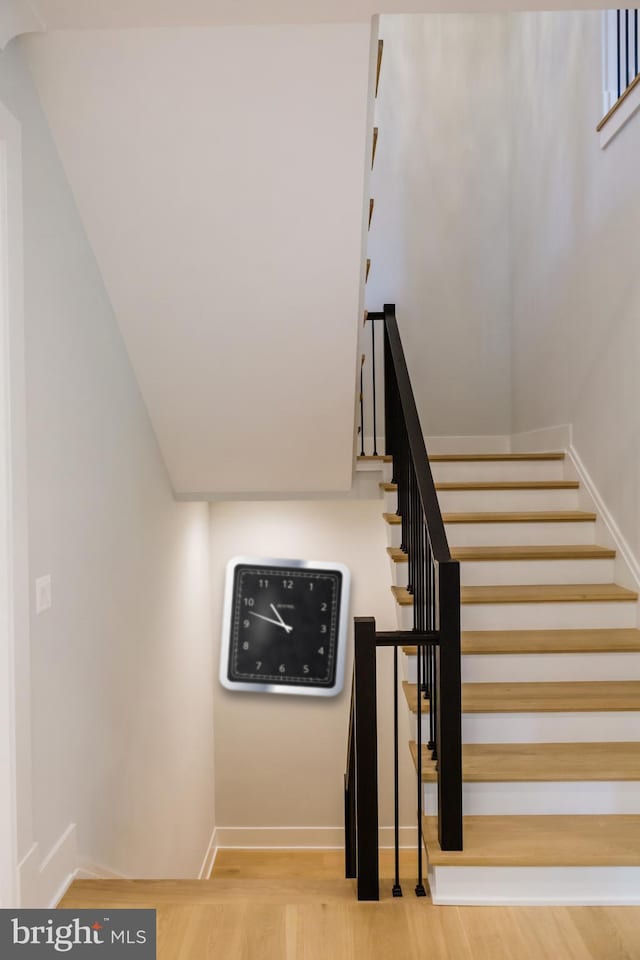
10h48
